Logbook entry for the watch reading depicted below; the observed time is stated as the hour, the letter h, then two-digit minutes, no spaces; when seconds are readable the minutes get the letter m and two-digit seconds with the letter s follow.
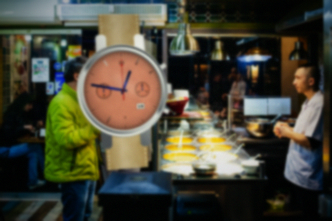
12h47
